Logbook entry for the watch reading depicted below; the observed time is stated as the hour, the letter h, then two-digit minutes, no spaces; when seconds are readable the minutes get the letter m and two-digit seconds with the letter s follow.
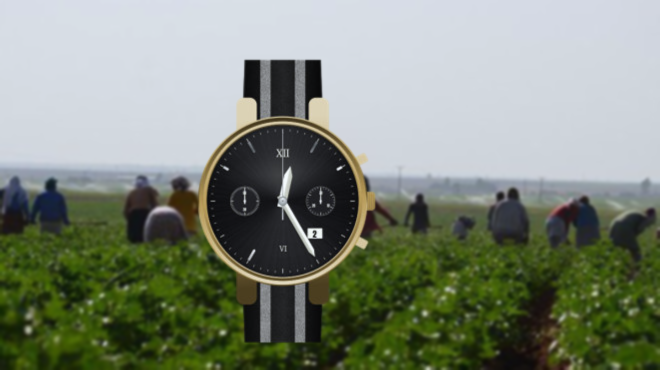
12h25
